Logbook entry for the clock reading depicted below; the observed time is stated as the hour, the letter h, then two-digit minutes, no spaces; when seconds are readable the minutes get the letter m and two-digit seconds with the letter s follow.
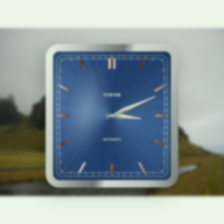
3h11
